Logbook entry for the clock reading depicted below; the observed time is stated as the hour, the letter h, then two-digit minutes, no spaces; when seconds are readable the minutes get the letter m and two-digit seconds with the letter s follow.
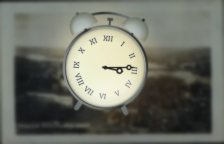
3h14
